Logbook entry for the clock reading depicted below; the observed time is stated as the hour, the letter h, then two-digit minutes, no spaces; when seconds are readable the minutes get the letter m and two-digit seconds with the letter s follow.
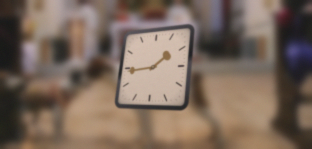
1h44
